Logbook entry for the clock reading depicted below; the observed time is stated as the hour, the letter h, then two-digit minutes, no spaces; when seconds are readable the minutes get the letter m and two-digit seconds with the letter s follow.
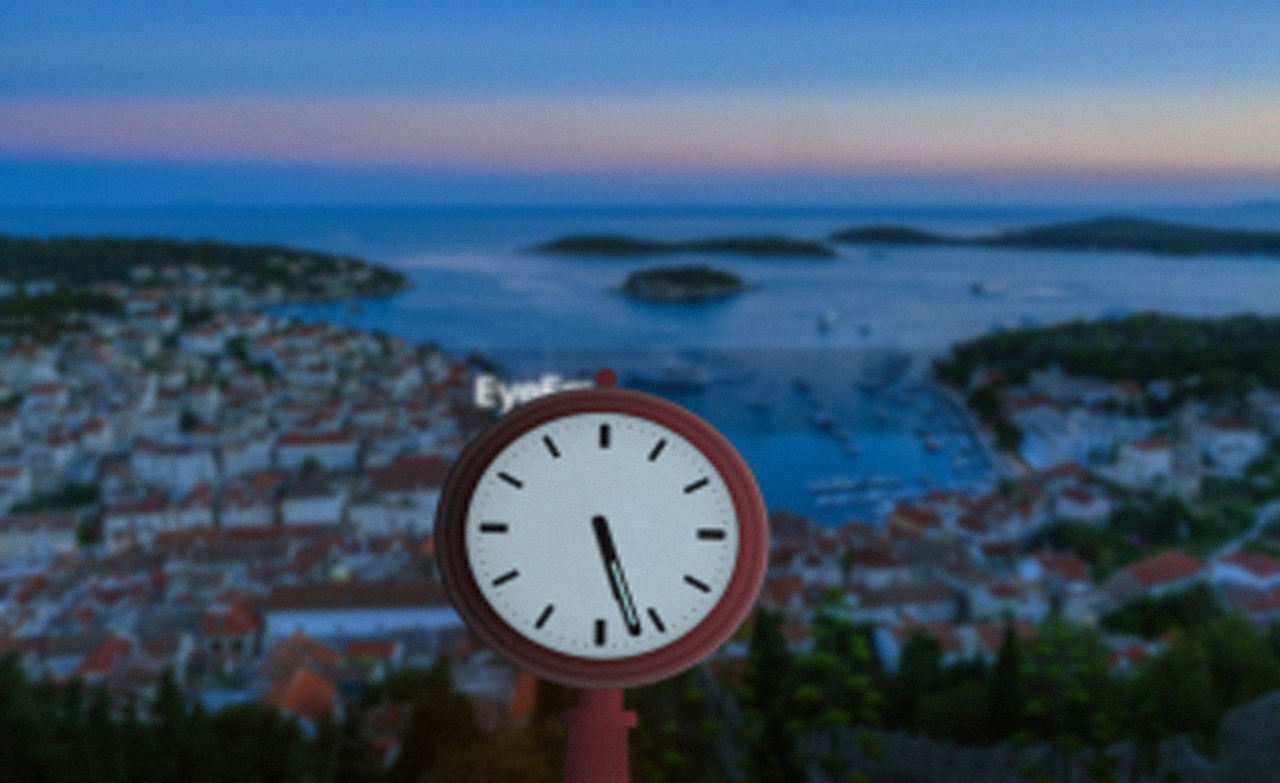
5h27
